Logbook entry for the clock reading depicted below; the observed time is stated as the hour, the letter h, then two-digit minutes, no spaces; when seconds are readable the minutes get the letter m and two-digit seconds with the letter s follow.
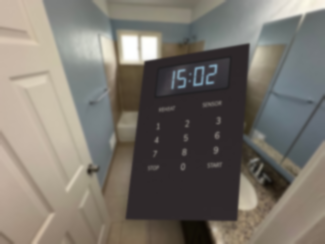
15h02
